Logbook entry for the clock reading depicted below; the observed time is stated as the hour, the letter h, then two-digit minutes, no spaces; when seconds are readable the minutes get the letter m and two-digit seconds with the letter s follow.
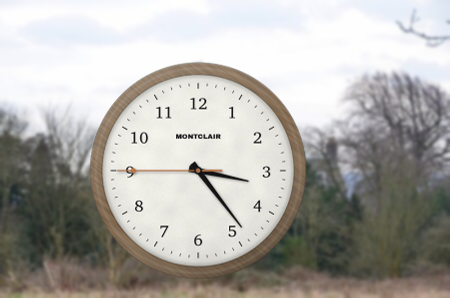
3h23m45s
